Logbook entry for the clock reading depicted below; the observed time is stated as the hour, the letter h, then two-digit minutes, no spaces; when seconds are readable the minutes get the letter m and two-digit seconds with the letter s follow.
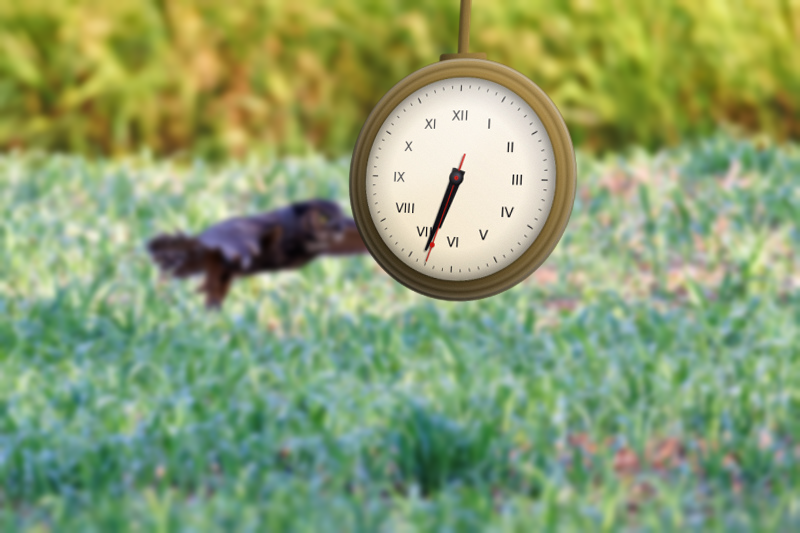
6h33m33s
